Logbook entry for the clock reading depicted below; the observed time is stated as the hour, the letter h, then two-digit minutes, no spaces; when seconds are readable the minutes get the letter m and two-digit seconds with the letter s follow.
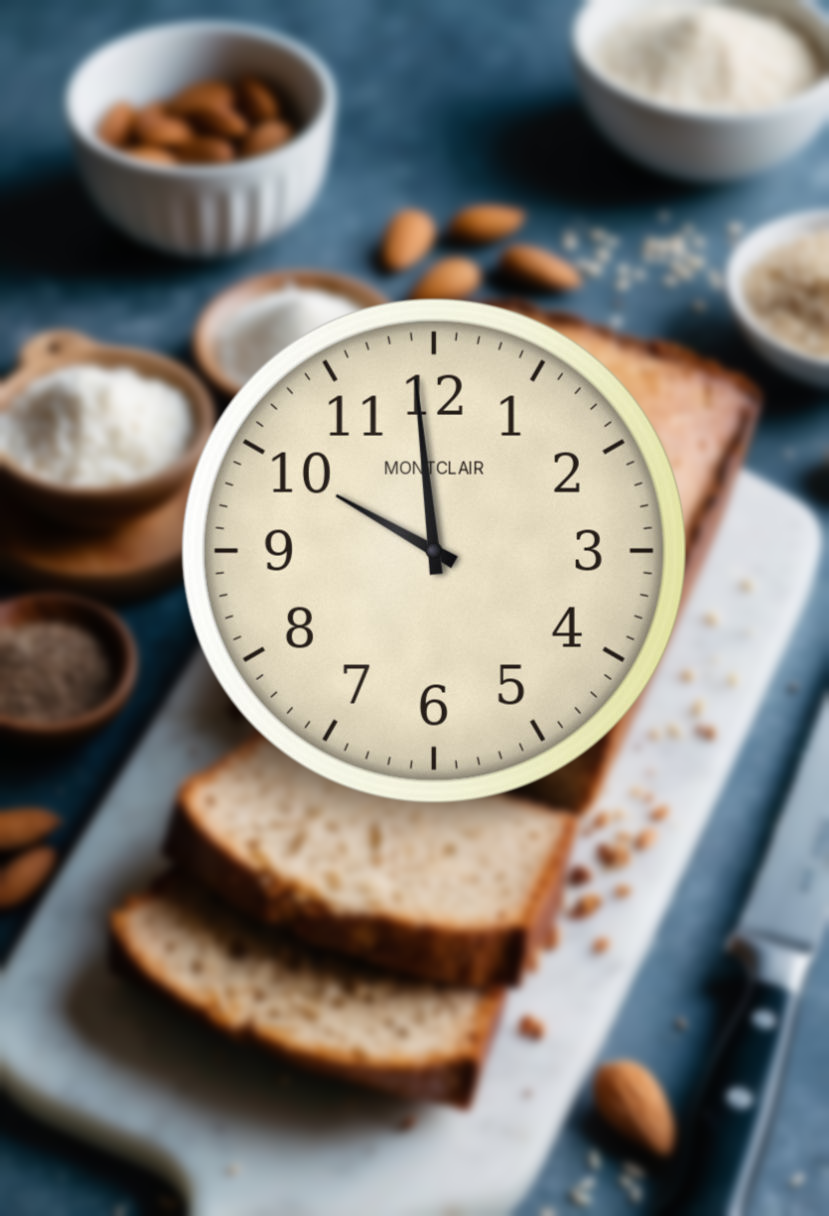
9h59
